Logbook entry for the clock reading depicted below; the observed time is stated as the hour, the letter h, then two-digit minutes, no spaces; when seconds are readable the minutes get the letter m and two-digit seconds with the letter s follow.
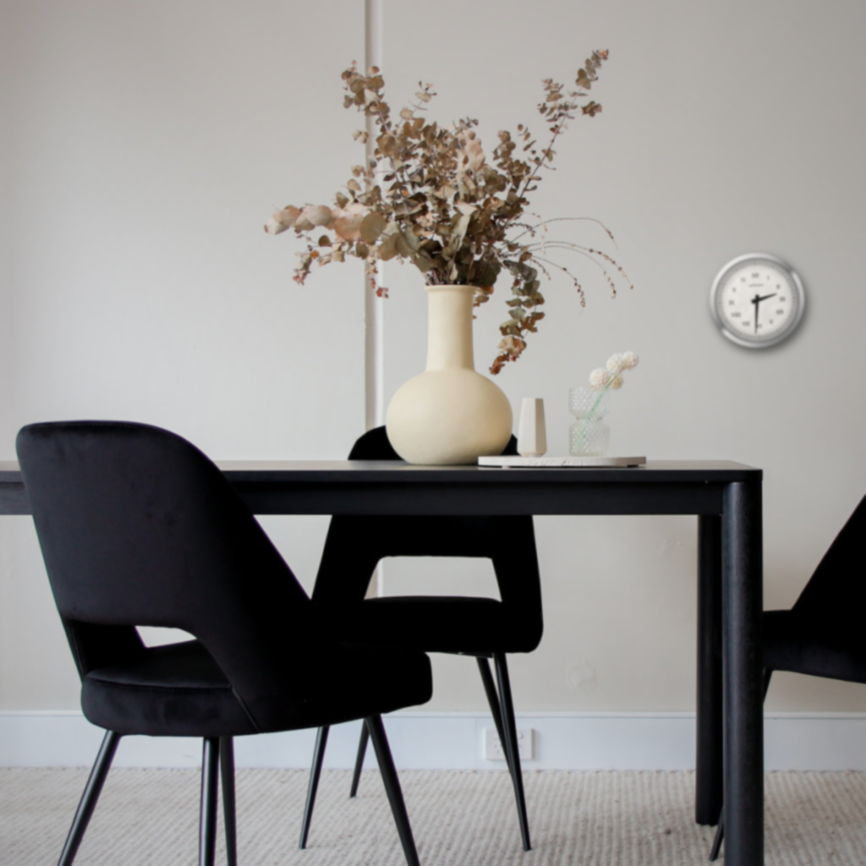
2h31
